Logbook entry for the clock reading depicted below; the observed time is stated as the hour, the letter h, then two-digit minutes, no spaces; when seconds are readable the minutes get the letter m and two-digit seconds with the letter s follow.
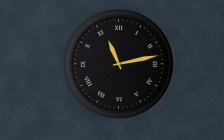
11h13
